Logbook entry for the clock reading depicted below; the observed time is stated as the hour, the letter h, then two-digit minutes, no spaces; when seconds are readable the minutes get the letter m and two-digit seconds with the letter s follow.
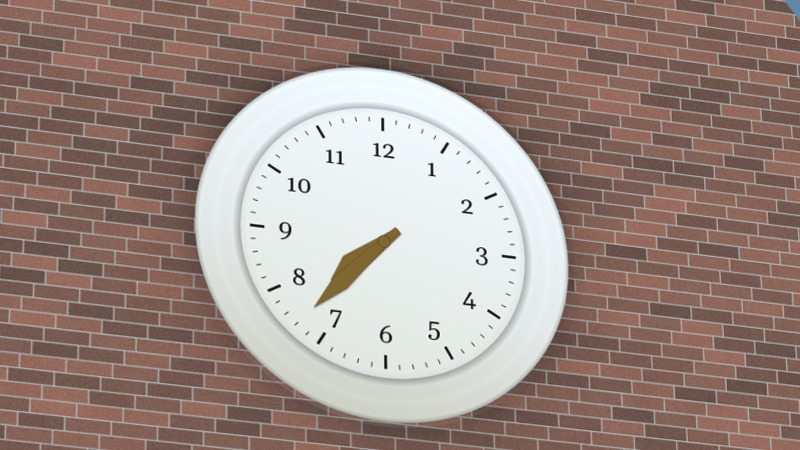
7h37
